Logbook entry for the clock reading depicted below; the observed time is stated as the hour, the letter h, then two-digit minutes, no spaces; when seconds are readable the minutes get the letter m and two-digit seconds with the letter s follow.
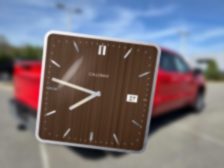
7h47
